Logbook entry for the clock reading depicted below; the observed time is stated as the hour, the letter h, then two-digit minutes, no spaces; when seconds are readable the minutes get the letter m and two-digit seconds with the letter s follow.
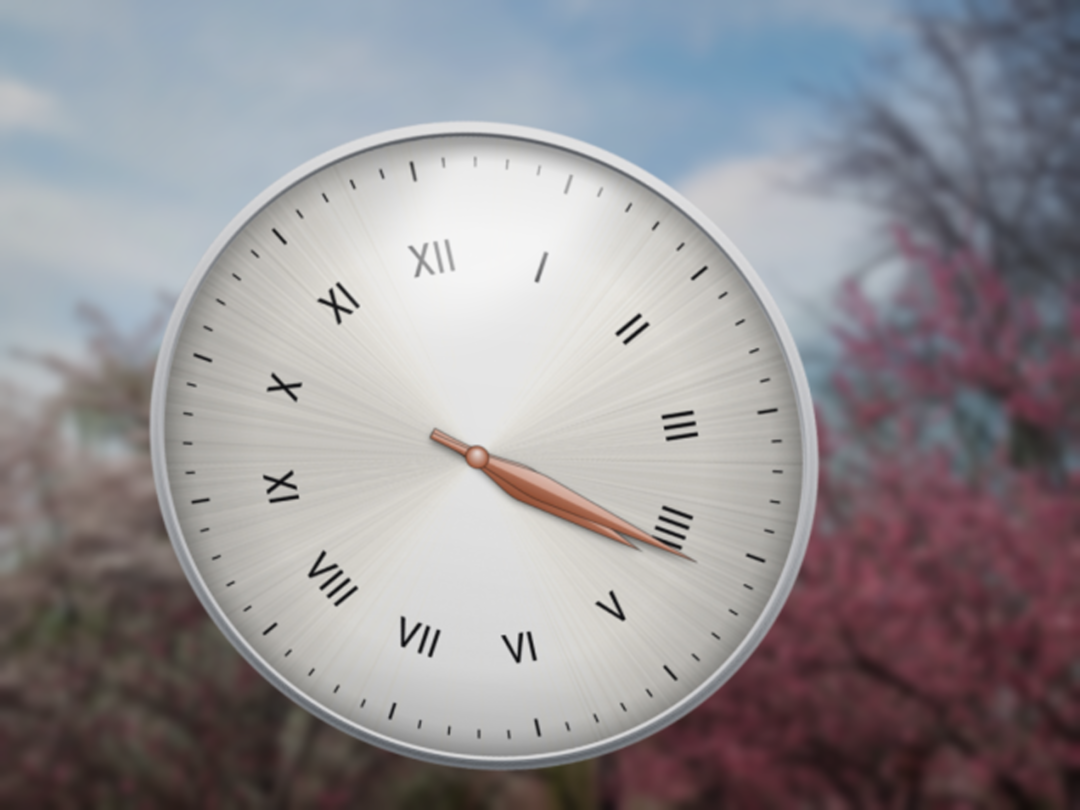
4h21
